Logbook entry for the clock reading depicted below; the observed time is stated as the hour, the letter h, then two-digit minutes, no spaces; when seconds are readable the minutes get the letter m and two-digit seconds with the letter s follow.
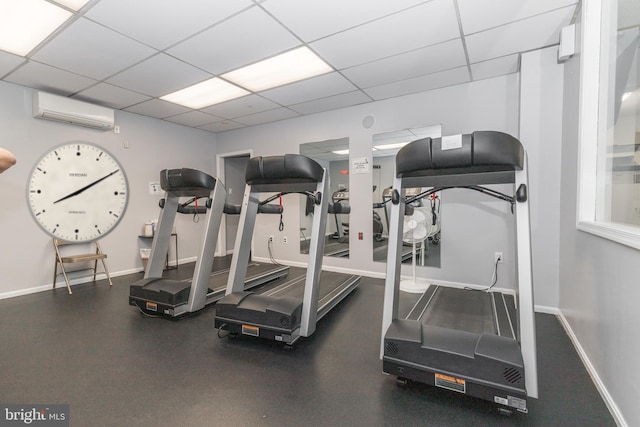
8h10
